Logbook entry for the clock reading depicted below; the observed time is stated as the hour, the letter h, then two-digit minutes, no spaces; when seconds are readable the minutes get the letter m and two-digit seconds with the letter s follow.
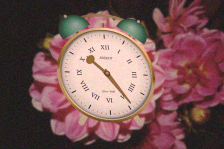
10h24
